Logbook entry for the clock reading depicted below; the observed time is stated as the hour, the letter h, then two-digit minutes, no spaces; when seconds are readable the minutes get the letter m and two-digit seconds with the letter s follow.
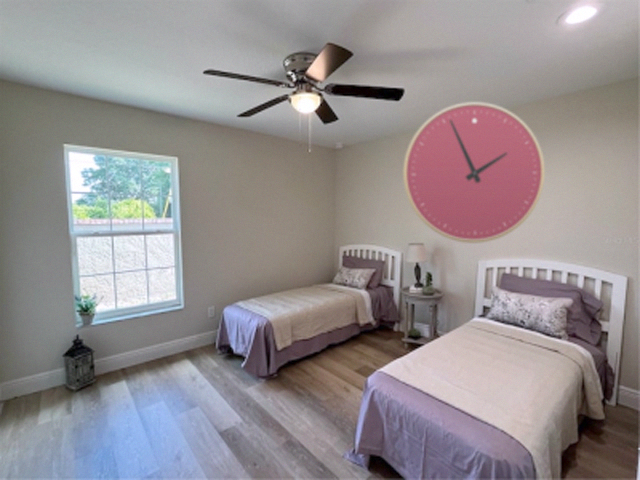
1h56
